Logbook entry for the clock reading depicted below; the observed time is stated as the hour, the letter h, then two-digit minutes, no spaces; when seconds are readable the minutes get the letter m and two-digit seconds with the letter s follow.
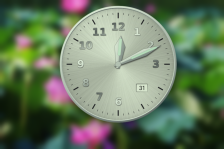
12h11
